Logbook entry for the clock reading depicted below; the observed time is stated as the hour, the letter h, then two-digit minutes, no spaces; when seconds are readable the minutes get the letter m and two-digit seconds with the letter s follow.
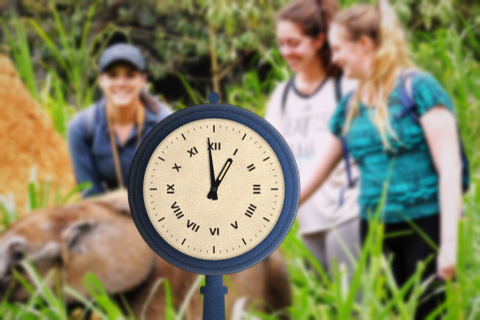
12h59
